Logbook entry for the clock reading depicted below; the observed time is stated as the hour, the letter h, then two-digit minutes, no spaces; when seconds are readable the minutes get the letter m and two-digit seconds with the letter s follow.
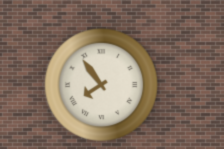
7h54
